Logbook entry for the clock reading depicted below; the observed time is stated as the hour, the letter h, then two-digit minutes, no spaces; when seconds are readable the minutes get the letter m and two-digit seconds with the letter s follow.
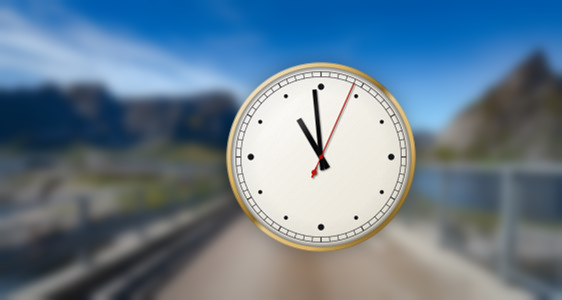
10h59m04s
